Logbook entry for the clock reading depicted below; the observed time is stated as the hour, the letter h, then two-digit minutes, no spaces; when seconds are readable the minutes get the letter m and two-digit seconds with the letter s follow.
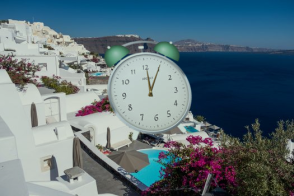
12h05
